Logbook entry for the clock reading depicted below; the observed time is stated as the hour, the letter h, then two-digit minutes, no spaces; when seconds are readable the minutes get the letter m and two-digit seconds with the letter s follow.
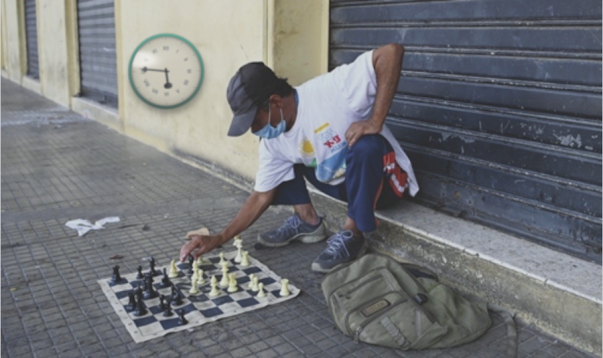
5h46
